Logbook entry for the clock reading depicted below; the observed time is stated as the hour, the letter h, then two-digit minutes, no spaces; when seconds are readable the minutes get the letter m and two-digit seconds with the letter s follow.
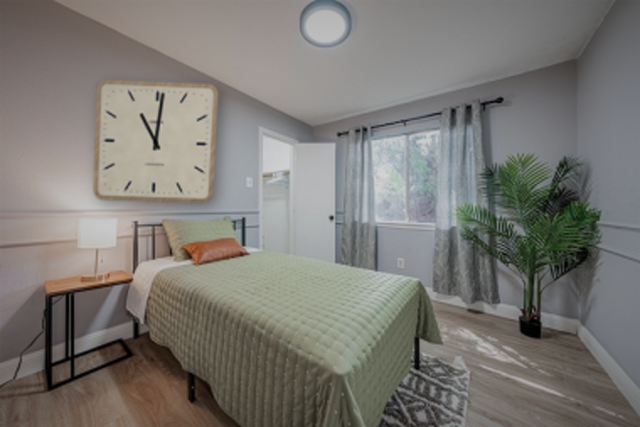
11h01
